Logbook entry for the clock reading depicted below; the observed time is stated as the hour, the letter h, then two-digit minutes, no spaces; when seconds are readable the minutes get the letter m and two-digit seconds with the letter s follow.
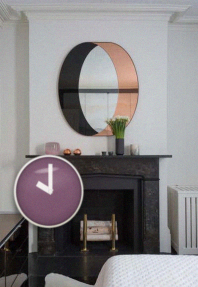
10h00
